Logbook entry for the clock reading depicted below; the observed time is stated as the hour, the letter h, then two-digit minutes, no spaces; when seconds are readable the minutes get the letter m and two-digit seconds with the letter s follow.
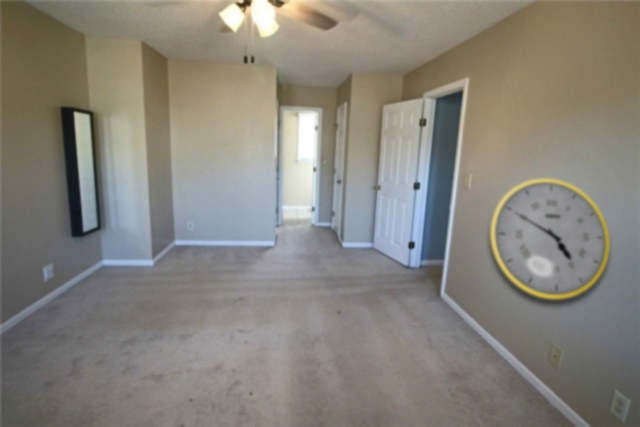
4h50
